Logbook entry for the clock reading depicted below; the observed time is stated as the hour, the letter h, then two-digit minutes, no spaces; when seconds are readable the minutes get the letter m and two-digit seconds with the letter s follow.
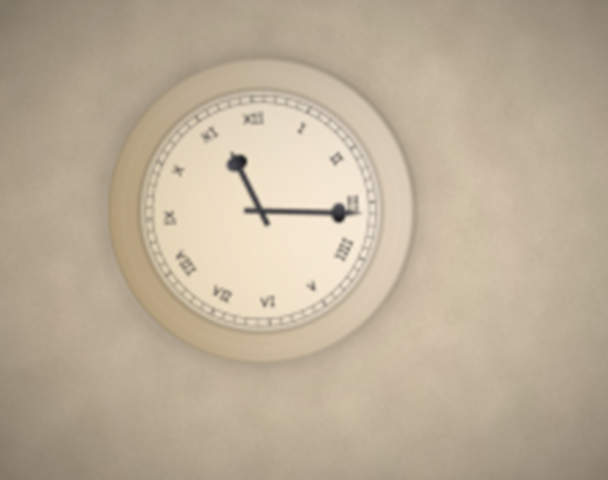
11h16
